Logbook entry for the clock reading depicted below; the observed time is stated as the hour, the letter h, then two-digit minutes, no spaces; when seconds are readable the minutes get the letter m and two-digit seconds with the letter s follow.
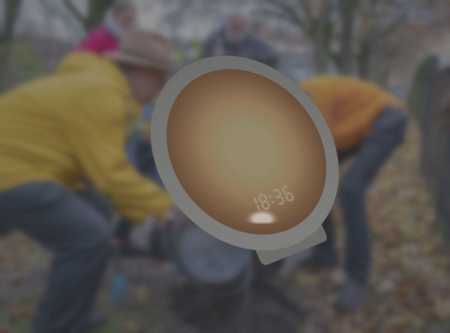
18h36
